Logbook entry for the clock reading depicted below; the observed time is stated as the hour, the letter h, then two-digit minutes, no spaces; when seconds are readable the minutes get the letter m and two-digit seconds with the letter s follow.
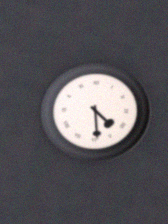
4h29
